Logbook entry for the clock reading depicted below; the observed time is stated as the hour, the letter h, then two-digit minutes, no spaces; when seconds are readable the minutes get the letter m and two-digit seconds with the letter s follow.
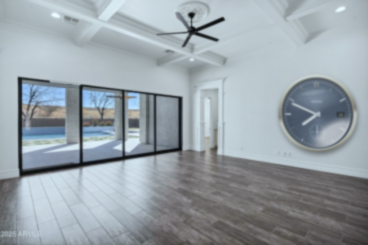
7h49
